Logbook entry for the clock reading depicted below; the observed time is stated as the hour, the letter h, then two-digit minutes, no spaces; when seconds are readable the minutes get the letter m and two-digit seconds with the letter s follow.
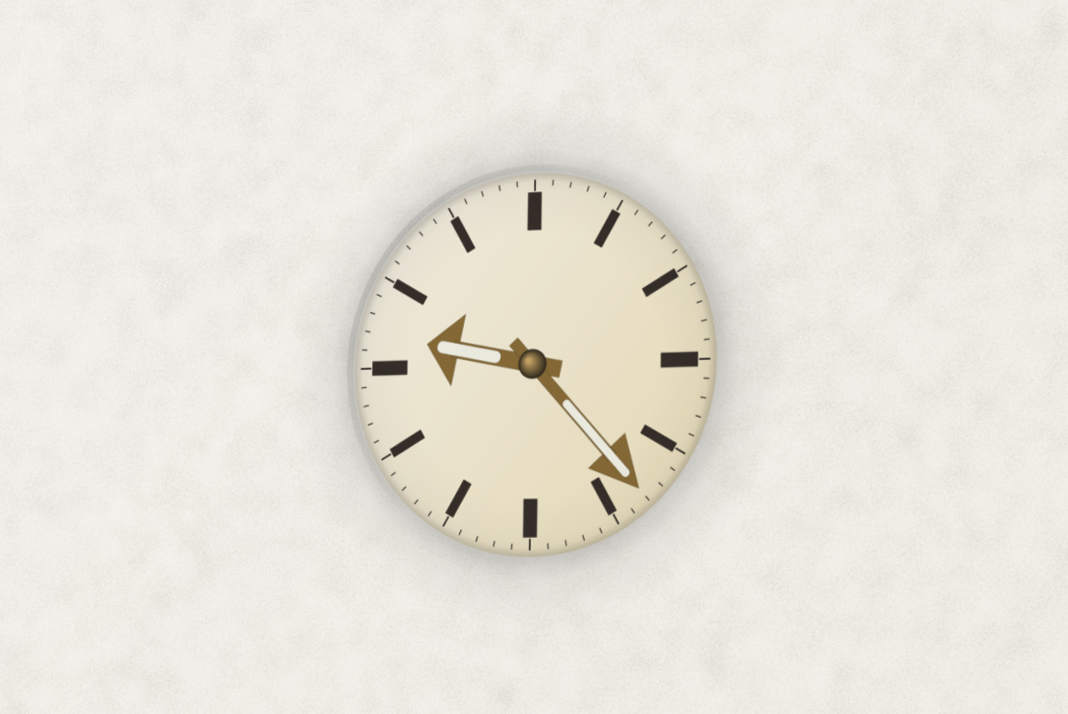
9h23
